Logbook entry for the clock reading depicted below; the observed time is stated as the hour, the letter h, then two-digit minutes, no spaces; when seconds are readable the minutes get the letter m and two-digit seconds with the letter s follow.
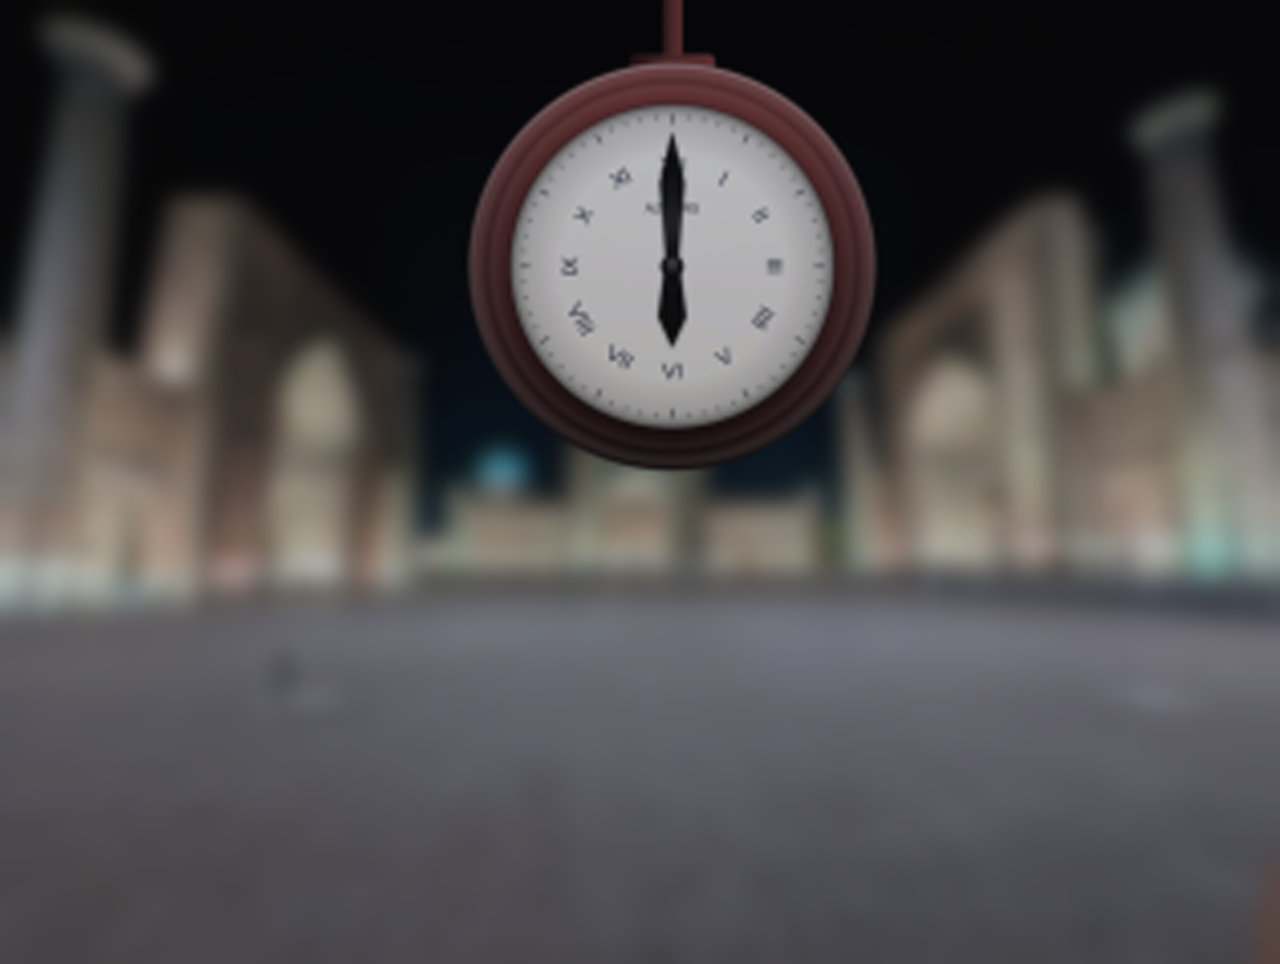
6h00
